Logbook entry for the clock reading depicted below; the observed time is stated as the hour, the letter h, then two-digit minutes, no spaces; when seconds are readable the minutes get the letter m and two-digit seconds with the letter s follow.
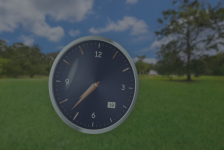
7h37
